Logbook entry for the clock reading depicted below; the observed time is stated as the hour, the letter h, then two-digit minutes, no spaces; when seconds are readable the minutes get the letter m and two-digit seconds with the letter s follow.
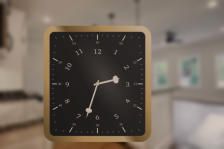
2h33
